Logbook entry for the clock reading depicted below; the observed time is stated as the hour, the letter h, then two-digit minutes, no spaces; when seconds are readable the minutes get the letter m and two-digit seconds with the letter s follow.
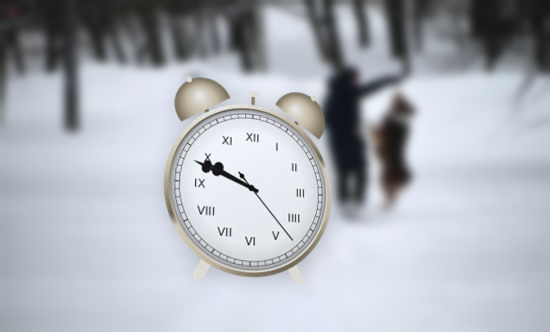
9h48m23s
